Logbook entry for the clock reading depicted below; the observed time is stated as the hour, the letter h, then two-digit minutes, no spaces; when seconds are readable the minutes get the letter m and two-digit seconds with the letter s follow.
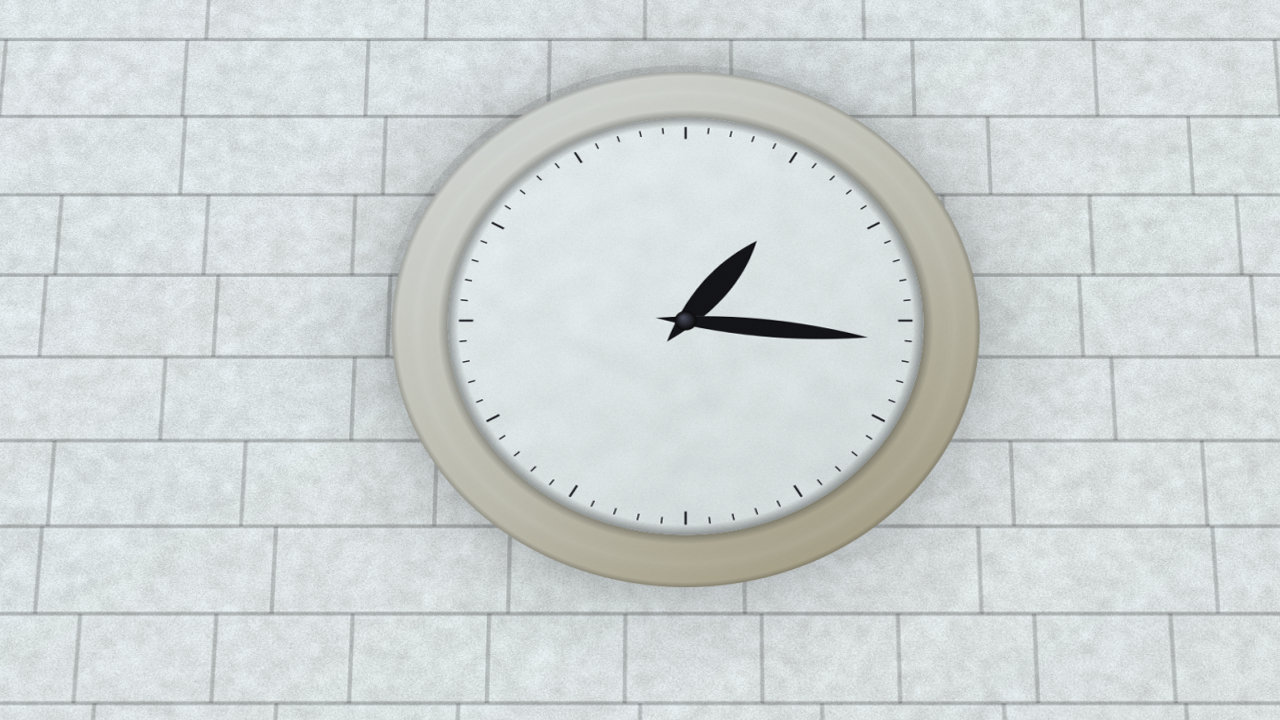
1h16
